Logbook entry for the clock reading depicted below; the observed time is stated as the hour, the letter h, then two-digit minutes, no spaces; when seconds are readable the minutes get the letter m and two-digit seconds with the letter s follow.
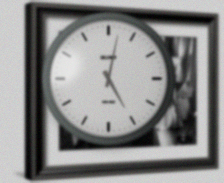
5h02
